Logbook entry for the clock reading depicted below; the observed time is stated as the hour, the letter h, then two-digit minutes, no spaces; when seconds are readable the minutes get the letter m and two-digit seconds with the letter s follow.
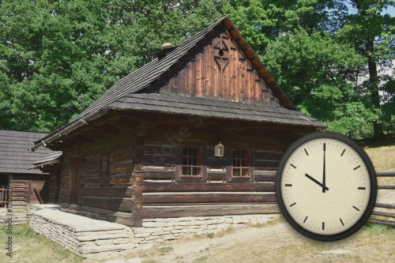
10h00
